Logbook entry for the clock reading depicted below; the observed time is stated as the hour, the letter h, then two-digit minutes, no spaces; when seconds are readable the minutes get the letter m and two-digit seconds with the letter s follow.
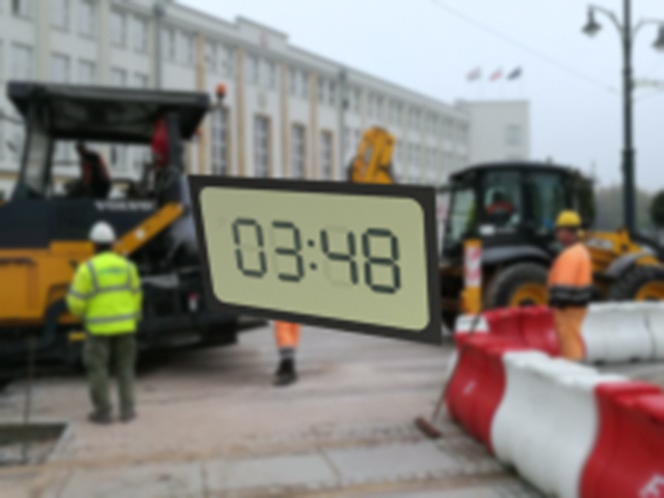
3h48
